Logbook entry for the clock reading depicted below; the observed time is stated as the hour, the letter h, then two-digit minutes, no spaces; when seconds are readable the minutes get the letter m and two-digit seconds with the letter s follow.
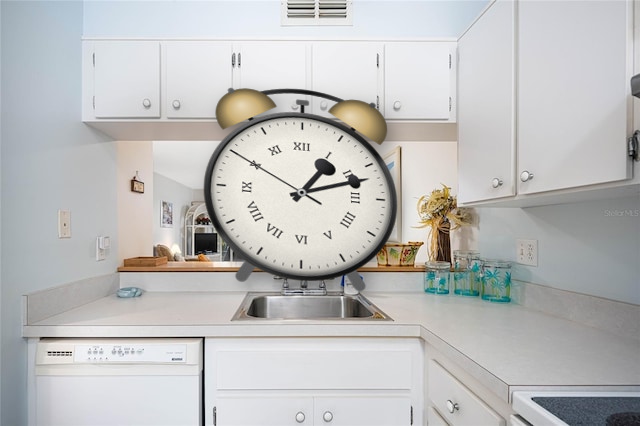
1h11m50s
